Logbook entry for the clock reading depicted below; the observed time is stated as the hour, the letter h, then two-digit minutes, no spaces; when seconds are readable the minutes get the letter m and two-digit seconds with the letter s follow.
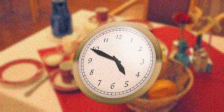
4h49
